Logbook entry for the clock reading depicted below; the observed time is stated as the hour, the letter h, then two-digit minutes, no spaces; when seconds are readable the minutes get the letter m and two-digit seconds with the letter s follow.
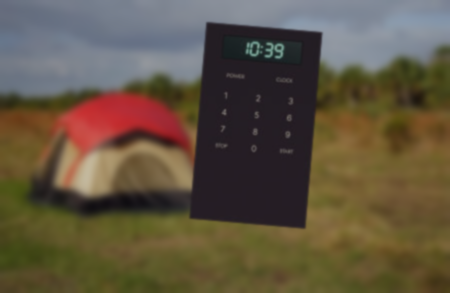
10h39
